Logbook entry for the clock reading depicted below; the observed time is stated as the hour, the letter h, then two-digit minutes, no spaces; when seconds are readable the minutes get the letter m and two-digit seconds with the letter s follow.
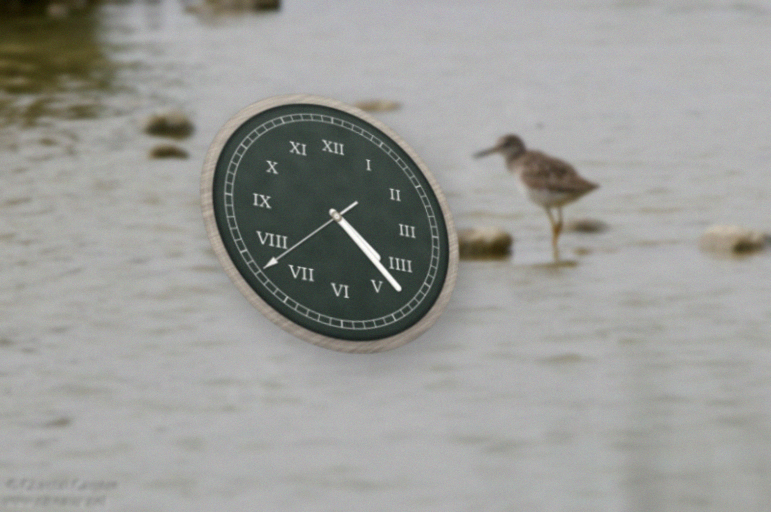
4h22m38s
